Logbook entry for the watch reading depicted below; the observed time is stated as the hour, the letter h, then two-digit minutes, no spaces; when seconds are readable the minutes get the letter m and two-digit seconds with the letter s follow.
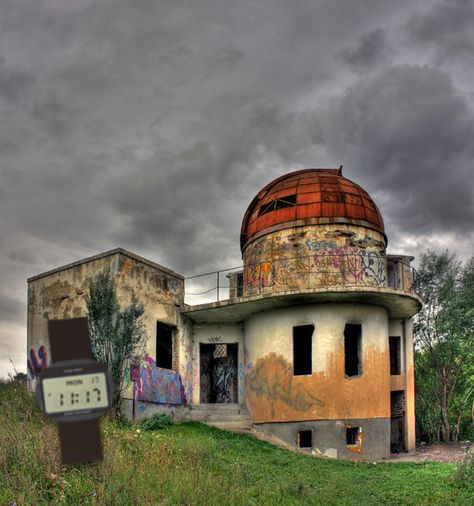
11h17
